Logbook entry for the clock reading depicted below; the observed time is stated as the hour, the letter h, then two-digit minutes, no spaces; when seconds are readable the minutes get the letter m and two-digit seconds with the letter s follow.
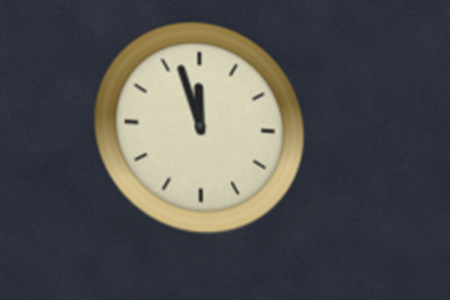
11h57
